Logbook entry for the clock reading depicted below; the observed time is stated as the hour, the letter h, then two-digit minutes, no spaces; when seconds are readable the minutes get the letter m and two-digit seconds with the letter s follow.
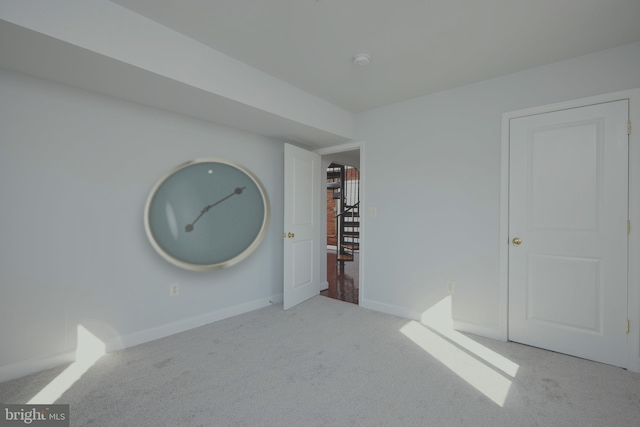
7h09
